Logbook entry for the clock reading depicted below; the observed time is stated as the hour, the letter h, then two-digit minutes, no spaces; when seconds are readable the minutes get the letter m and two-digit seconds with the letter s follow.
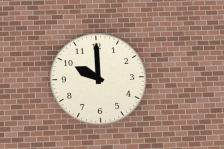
10h00
